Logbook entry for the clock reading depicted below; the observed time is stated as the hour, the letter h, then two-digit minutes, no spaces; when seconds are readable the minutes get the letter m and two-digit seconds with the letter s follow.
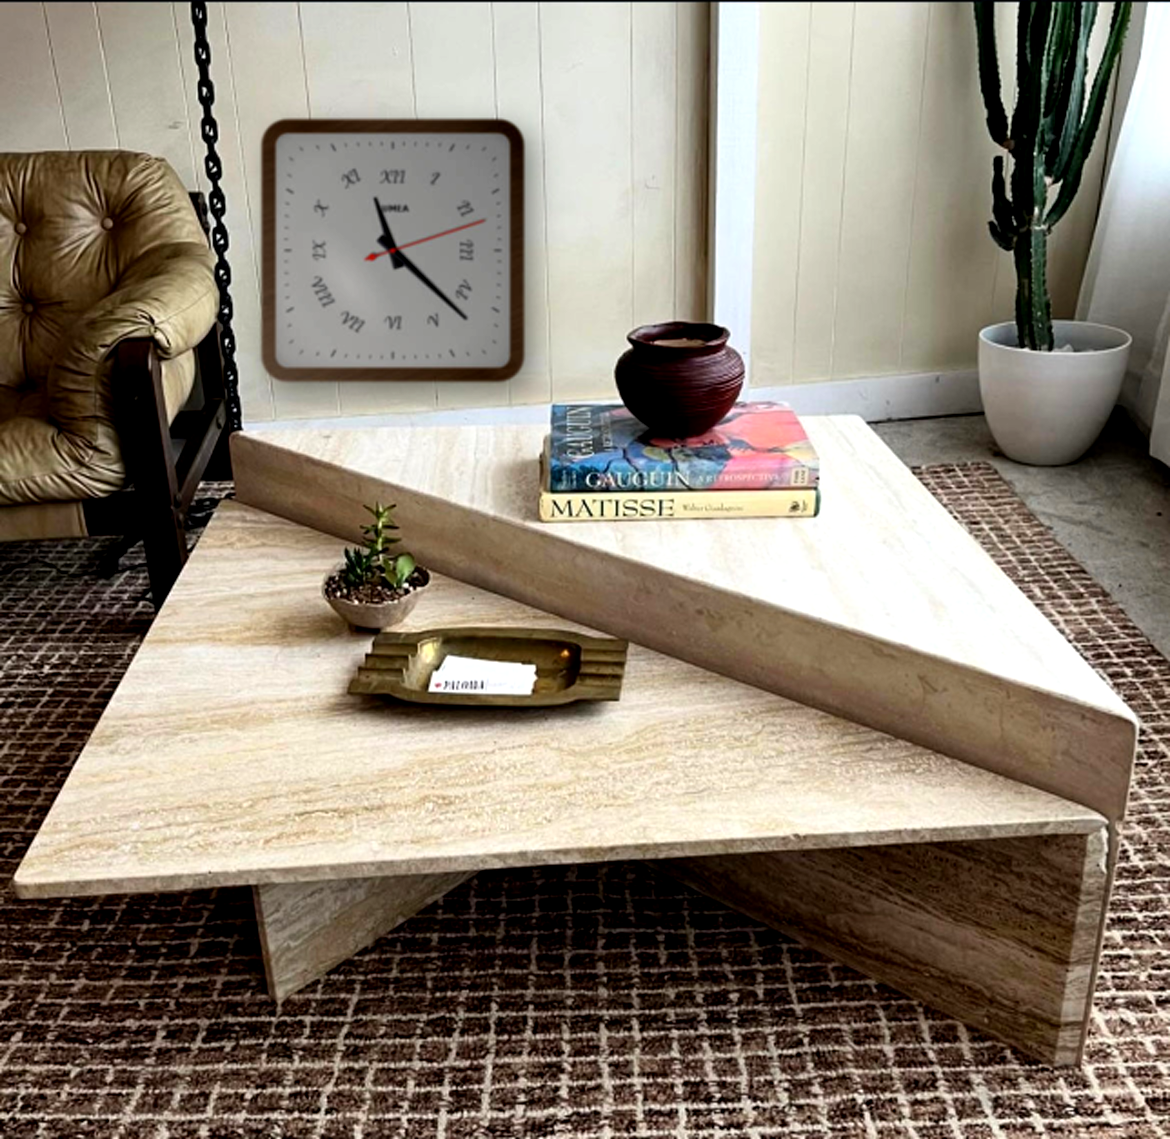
11h22m12s
